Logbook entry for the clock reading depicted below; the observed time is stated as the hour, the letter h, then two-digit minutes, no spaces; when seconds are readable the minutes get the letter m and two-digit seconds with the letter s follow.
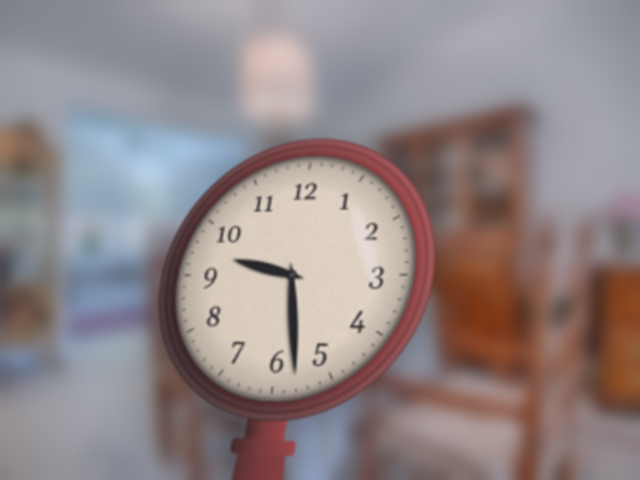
9h28
